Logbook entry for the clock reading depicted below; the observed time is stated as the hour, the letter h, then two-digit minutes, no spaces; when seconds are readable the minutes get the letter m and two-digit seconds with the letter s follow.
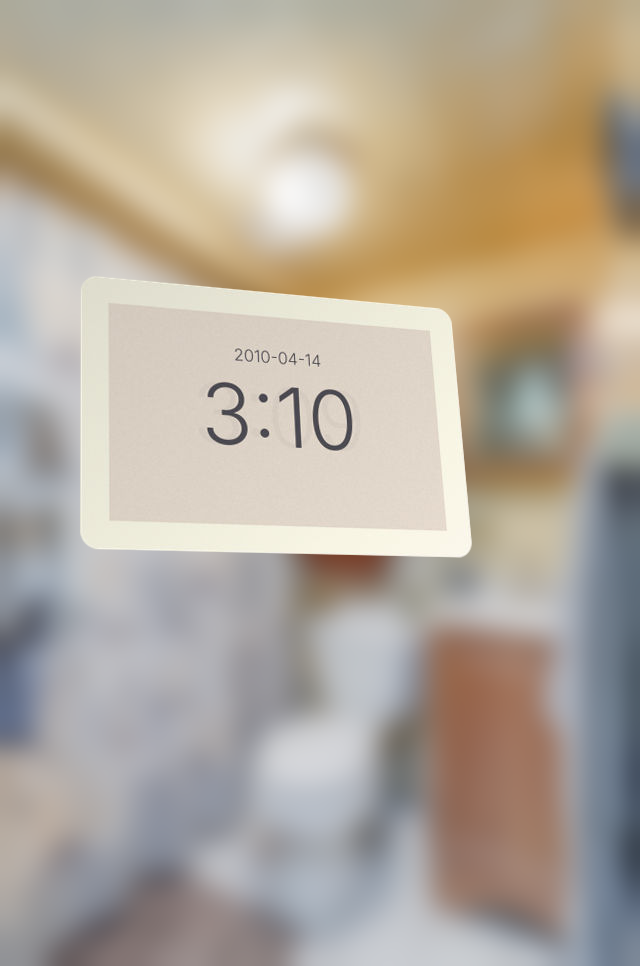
3h10
